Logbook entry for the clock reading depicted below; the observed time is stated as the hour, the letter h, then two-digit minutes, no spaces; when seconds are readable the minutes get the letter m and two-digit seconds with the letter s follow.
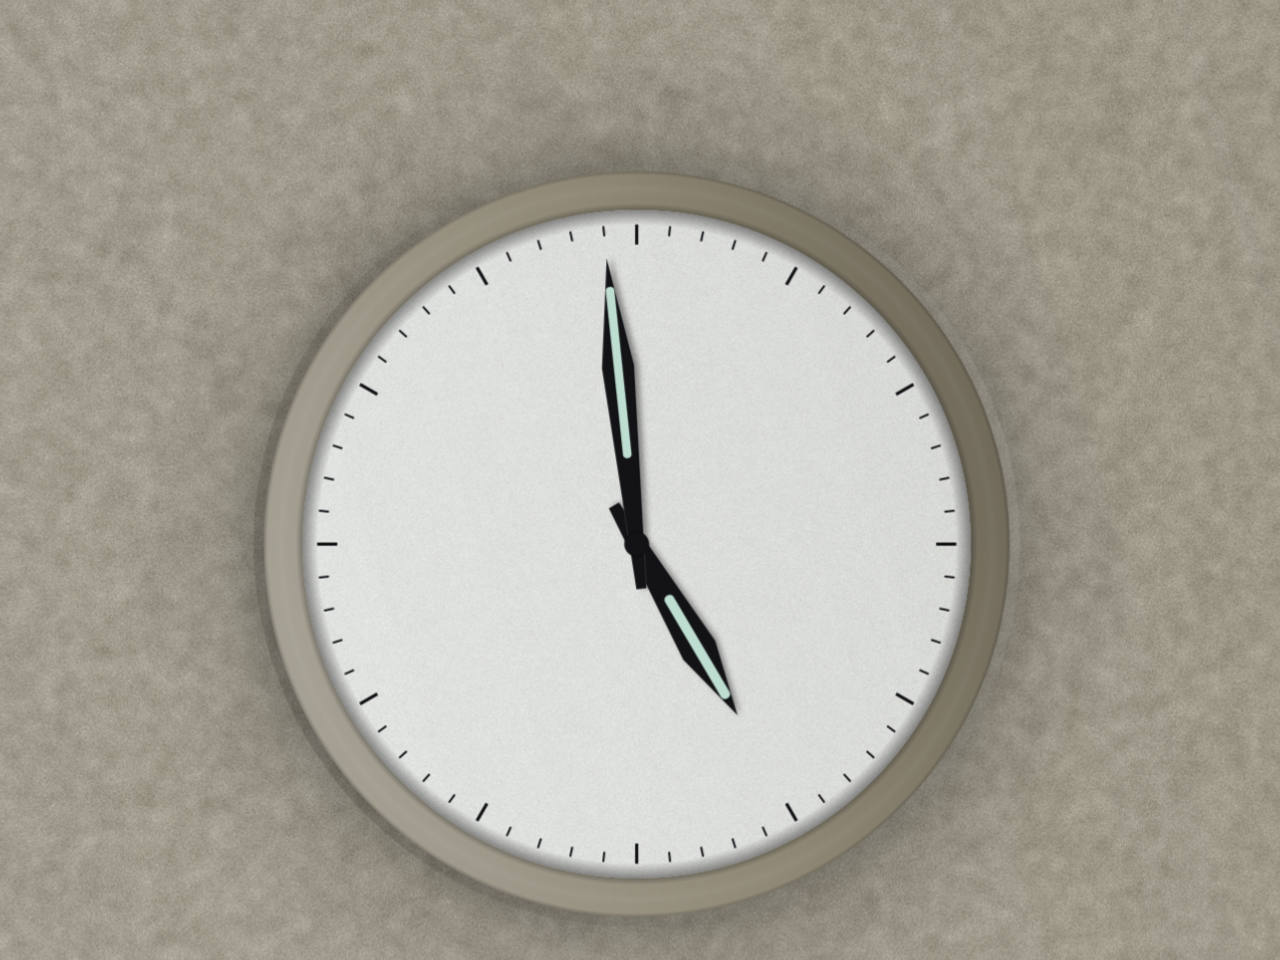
4h59
